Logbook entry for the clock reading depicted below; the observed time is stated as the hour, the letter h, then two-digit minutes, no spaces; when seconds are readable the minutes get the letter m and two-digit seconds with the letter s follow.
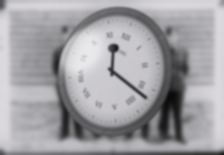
11h17
